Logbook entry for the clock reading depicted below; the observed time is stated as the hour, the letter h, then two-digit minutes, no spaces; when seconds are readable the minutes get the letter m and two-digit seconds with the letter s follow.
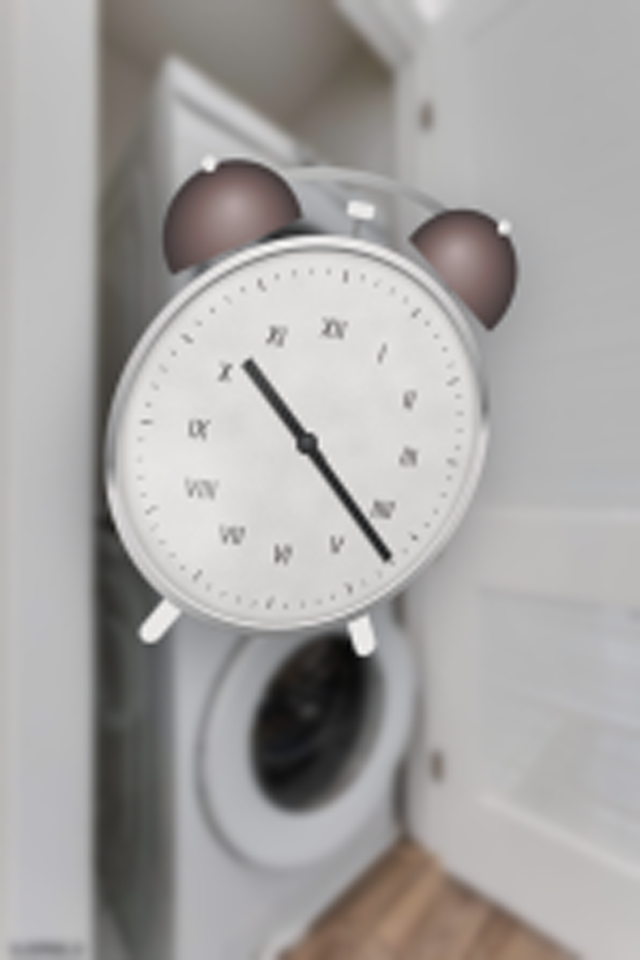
10h22
